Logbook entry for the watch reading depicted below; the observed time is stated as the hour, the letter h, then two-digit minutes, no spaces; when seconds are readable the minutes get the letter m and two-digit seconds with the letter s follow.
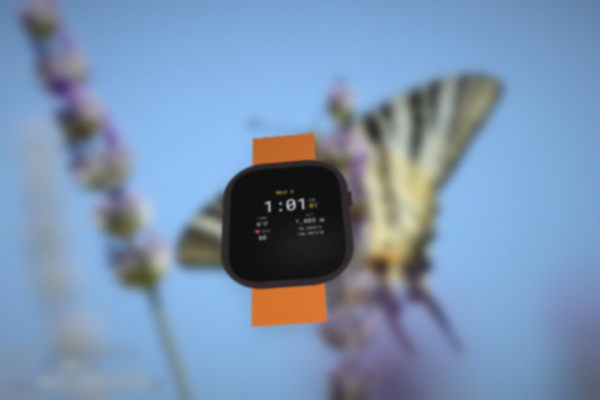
1h01
